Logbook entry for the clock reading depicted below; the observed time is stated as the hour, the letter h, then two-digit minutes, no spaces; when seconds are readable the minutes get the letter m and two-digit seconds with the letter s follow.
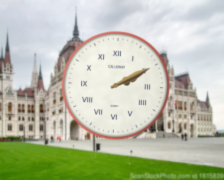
2h10
